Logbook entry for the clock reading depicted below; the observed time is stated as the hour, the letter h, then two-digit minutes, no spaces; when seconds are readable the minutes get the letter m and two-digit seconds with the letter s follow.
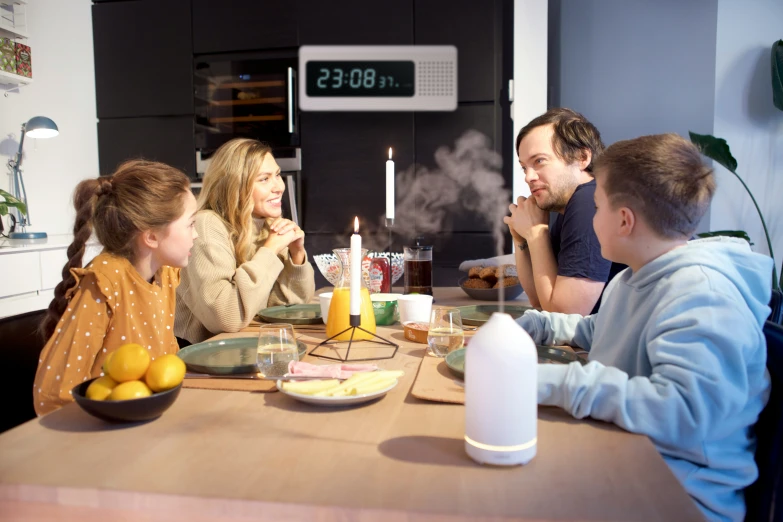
23h08
